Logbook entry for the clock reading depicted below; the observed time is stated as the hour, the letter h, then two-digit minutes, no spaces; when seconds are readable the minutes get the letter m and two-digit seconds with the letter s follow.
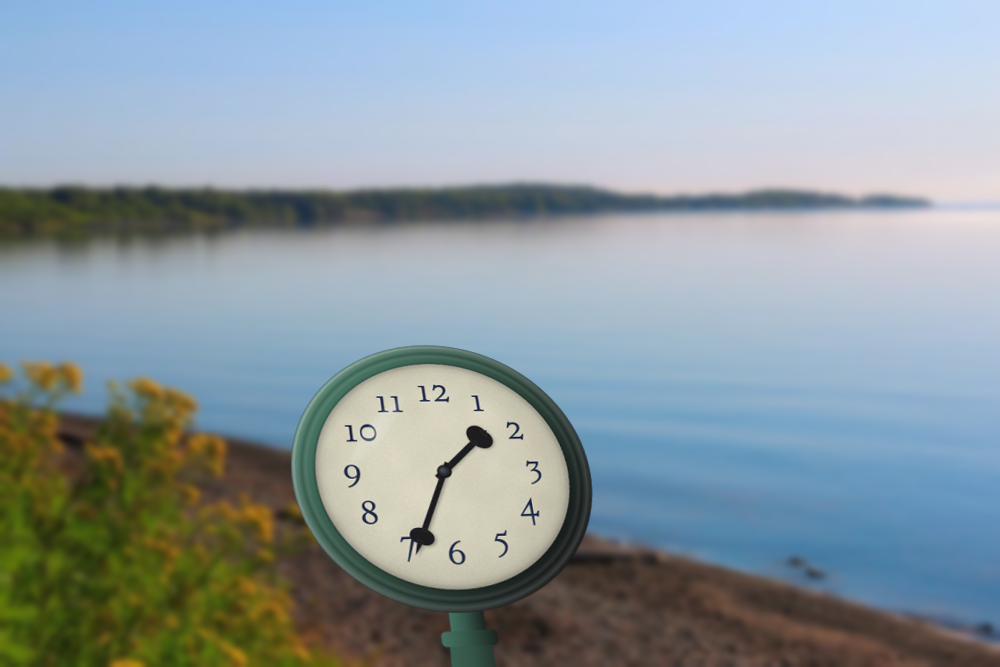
1h34
